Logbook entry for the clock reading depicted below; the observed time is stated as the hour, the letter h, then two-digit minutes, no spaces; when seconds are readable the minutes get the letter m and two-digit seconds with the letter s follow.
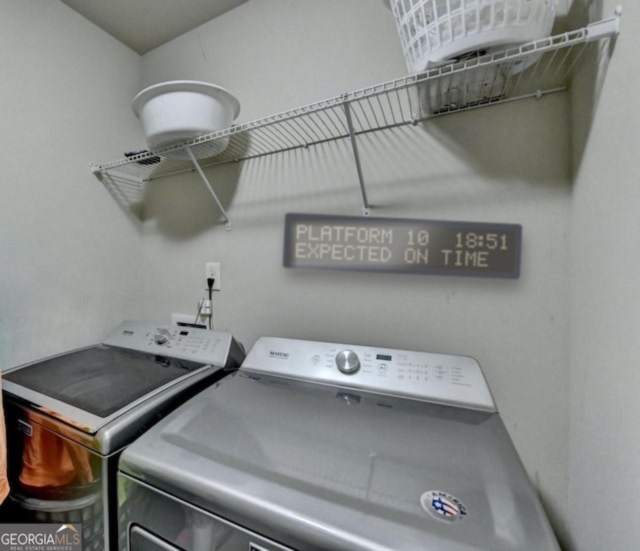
18h51
